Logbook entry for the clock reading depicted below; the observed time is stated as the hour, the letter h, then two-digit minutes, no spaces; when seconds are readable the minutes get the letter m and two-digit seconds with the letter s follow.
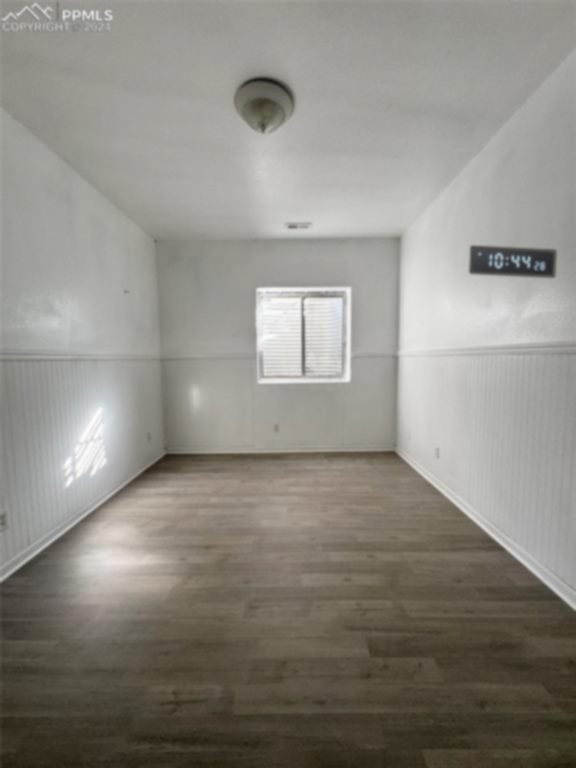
10h44
